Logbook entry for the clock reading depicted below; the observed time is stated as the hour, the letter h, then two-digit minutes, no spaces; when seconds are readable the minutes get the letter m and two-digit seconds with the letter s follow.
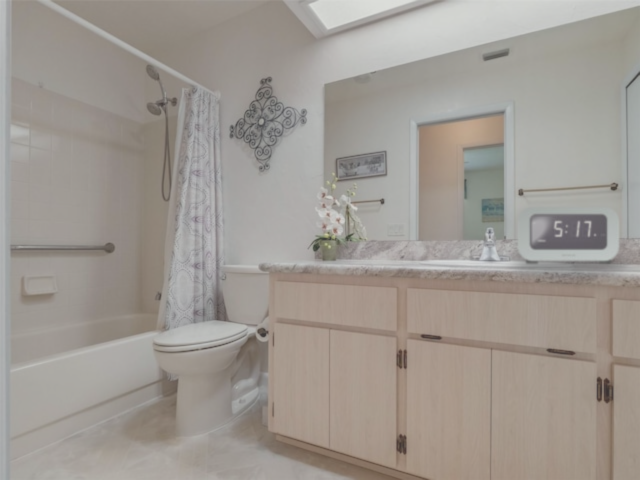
5h17
